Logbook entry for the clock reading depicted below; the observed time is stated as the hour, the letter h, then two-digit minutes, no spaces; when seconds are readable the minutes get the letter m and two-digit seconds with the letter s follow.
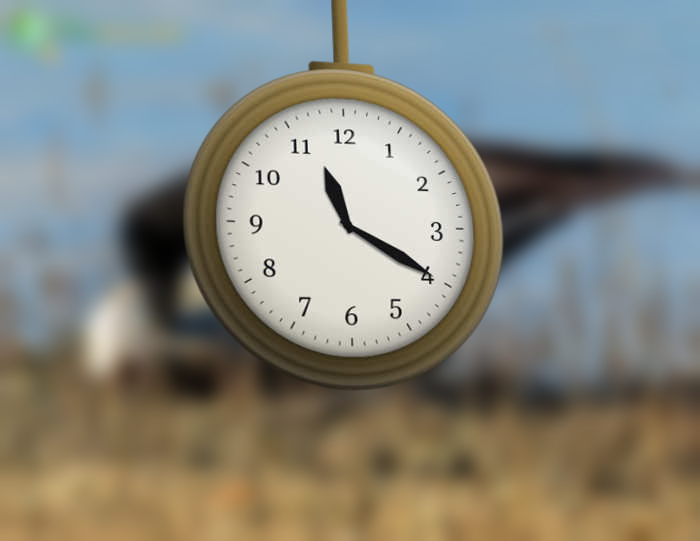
11h20
